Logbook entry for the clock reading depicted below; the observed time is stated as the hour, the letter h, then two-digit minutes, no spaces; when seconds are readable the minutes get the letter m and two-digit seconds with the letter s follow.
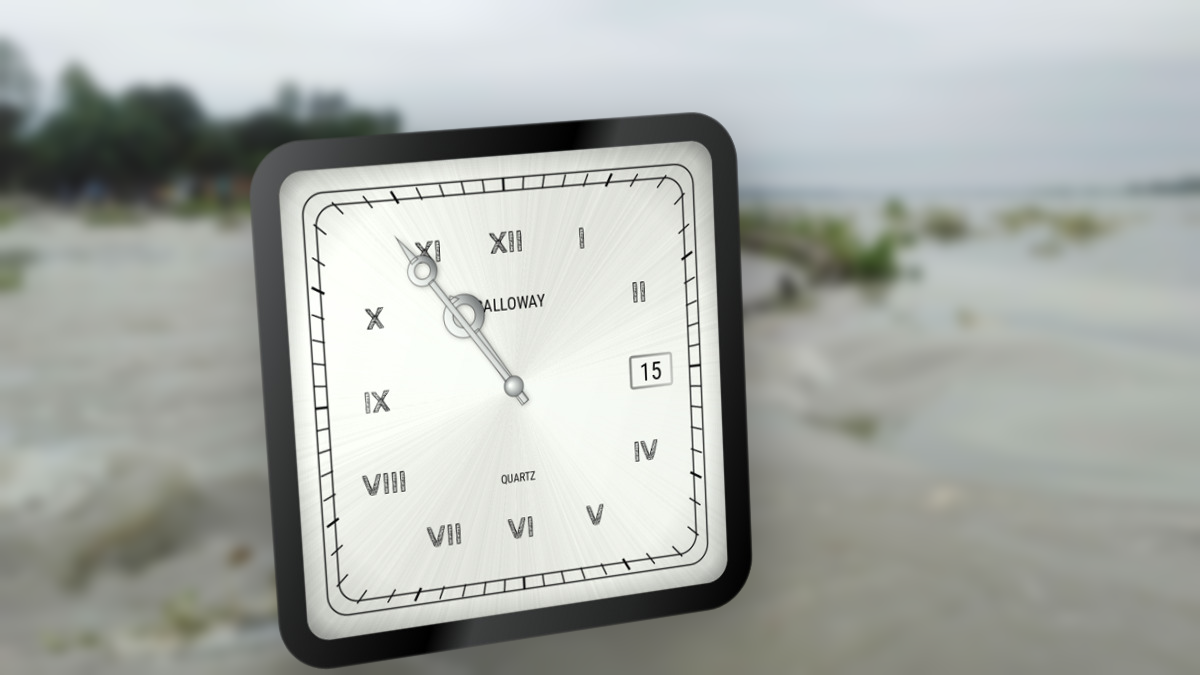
10h54
